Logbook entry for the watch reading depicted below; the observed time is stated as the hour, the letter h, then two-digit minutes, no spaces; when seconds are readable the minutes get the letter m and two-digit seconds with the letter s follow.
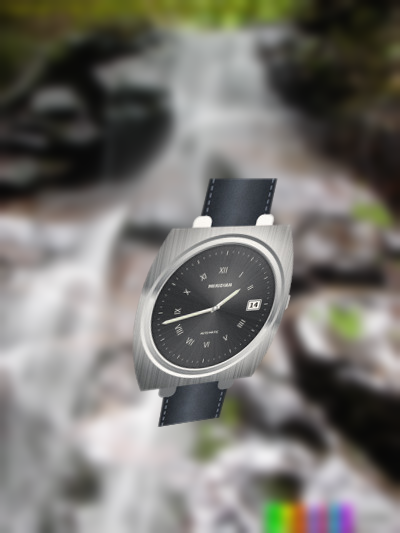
1h43
